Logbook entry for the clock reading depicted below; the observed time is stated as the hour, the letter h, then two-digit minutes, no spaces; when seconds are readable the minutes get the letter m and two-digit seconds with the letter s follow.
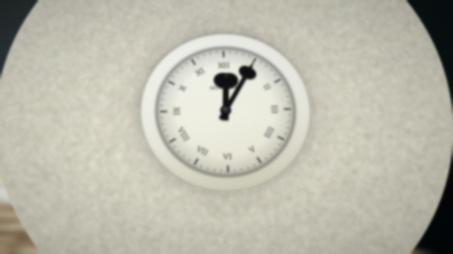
12h05
